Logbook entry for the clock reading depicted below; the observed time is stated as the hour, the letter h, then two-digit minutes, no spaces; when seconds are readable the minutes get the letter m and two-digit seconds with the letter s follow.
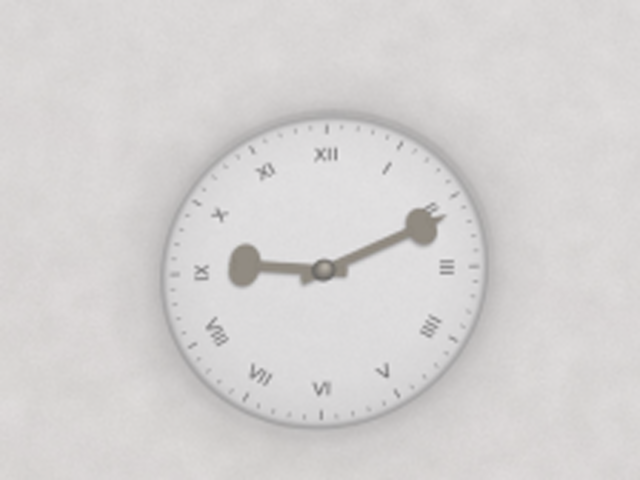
9h11
